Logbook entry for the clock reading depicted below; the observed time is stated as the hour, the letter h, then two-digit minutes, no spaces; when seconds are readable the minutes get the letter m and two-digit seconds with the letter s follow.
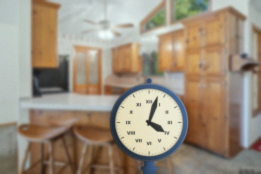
4h03
